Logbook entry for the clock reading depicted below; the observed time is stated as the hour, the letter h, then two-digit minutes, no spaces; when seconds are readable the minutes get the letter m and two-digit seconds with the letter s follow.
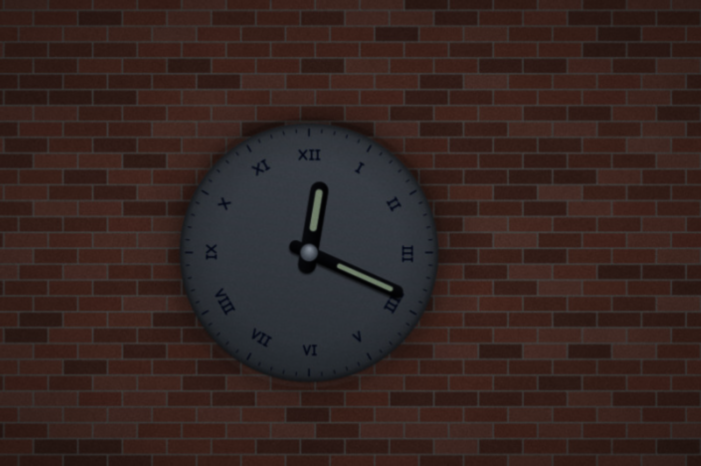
12h19
